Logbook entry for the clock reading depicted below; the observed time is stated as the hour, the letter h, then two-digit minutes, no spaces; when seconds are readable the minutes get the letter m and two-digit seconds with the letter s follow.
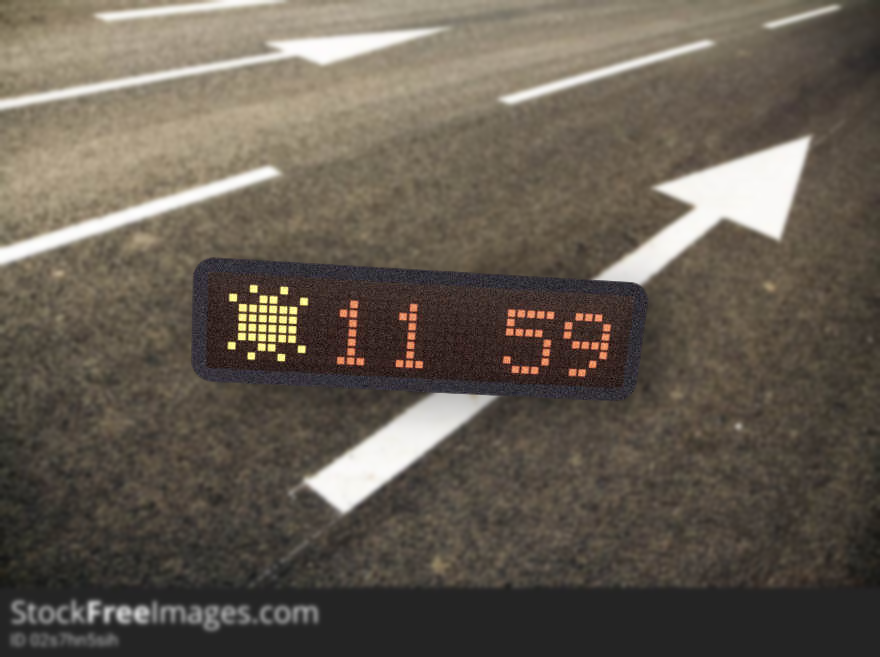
11h59
